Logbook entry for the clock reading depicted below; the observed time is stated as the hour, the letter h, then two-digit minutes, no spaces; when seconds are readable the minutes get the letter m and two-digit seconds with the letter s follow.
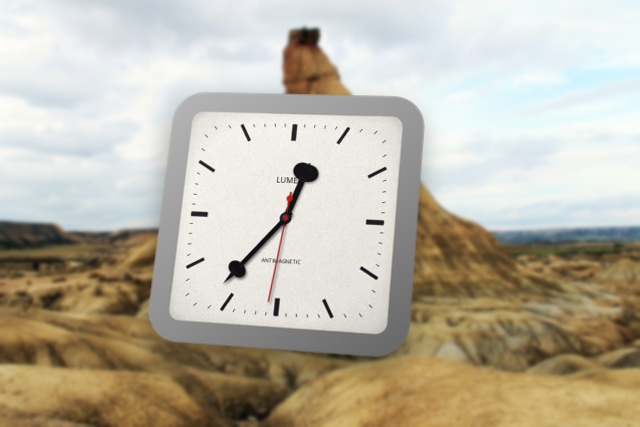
12h36m31s
